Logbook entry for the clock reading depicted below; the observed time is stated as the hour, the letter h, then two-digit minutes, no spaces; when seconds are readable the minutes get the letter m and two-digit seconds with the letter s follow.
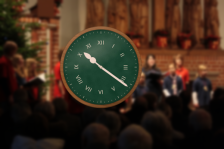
10h21
